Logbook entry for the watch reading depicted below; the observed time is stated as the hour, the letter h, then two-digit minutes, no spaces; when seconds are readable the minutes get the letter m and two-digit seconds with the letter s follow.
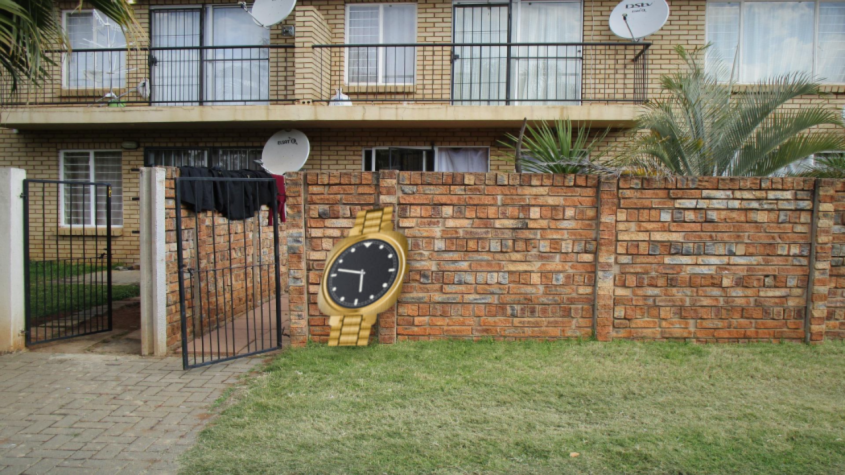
5h47
